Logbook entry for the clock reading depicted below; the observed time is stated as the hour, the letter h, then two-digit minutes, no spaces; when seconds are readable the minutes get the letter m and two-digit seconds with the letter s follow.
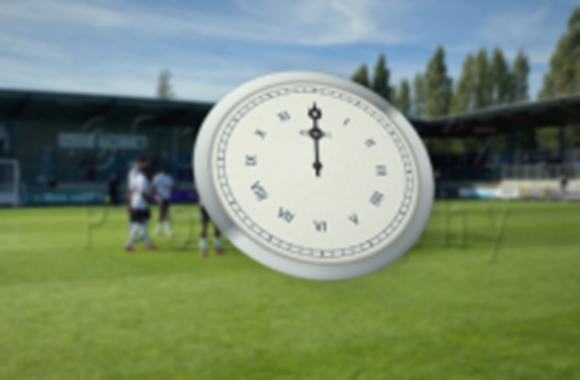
12h00
